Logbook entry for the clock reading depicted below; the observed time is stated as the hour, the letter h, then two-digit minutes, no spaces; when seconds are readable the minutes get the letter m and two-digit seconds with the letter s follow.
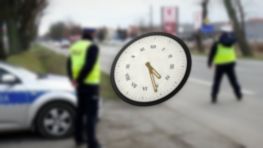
4h26
